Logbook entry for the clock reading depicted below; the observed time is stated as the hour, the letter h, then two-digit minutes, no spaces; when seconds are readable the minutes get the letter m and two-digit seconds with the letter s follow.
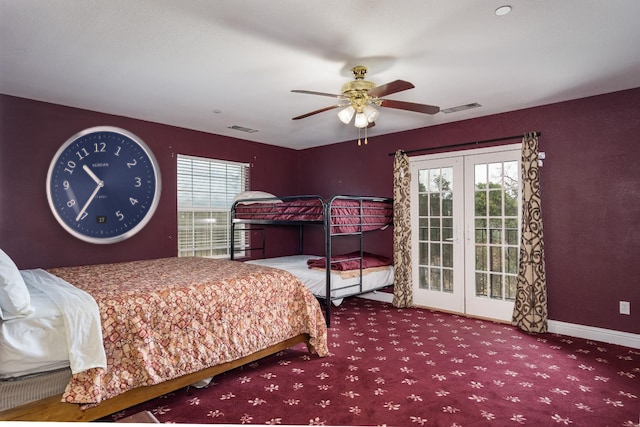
10h36
